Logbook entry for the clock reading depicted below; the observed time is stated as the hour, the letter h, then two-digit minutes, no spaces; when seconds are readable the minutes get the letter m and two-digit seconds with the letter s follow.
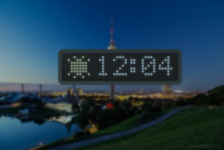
12h04
